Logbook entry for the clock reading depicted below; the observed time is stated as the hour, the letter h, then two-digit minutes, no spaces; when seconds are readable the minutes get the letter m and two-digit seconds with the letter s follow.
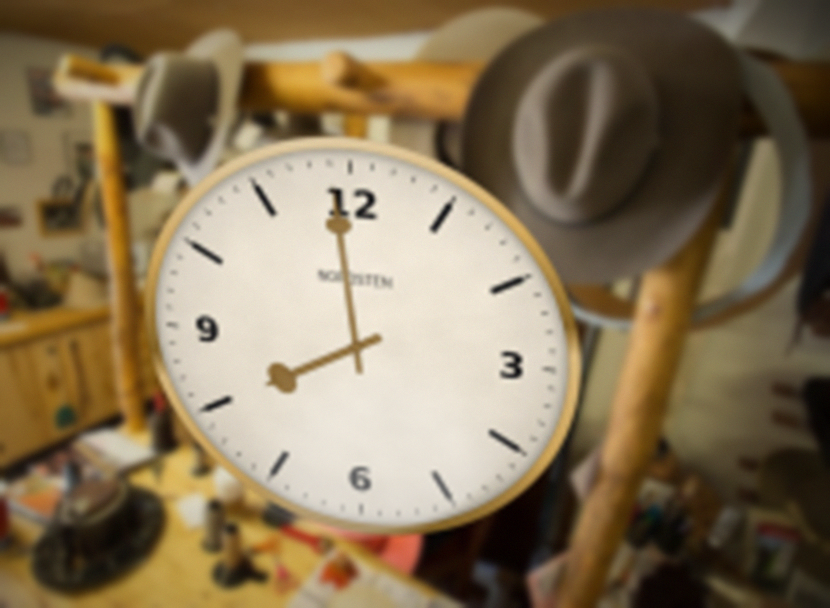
7h59
